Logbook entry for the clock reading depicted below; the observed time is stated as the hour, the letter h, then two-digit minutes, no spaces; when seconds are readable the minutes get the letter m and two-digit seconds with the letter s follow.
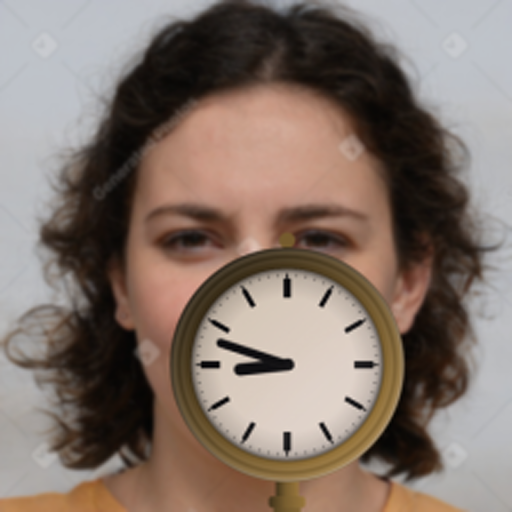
8h48
